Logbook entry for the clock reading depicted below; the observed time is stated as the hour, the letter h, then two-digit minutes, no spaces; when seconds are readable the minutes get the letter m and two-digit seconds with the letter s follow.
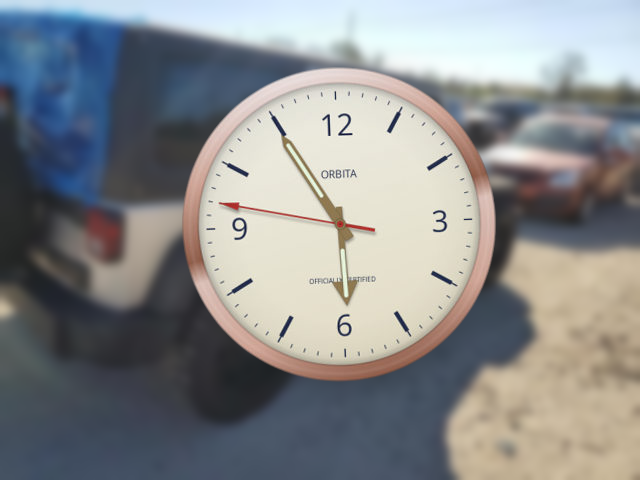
5h54m47s
